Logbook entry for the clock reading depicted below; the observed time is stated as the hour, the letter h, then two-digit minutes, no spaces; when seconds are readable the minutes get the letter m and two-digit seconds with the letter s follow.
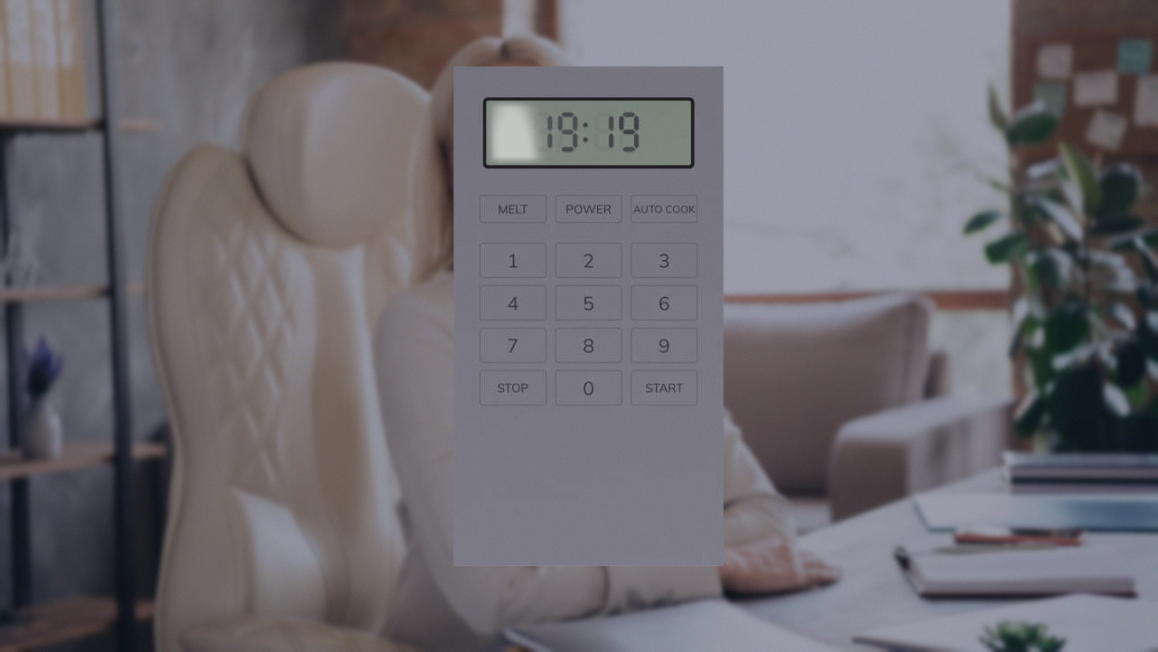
19h19
